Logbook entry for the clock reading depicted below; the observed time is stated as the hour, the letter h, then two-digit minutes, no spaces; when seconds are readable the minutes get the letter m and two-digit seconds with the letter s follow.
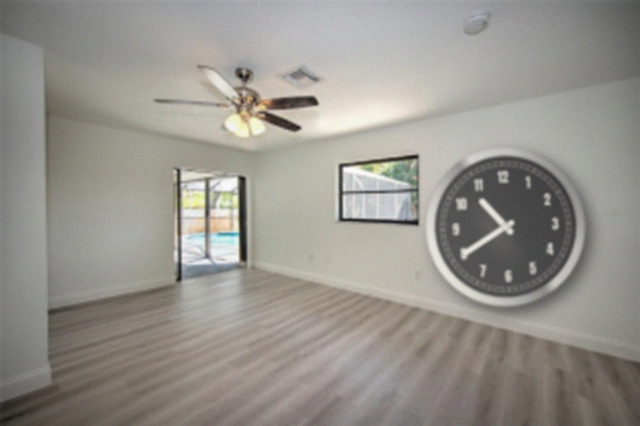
10h40
